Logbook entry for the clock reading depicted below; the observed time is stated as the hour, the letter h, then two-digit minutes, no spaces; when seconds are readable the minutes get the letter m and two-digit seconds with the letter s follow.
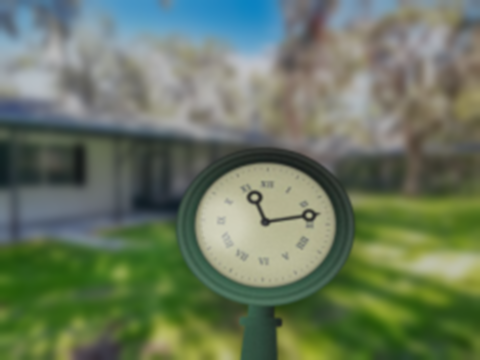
11h13
